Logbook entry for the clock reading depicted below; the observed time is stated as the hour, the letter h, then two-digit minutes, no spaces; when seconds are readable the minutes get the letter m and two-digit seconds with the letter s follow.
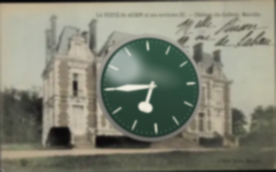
6h45
